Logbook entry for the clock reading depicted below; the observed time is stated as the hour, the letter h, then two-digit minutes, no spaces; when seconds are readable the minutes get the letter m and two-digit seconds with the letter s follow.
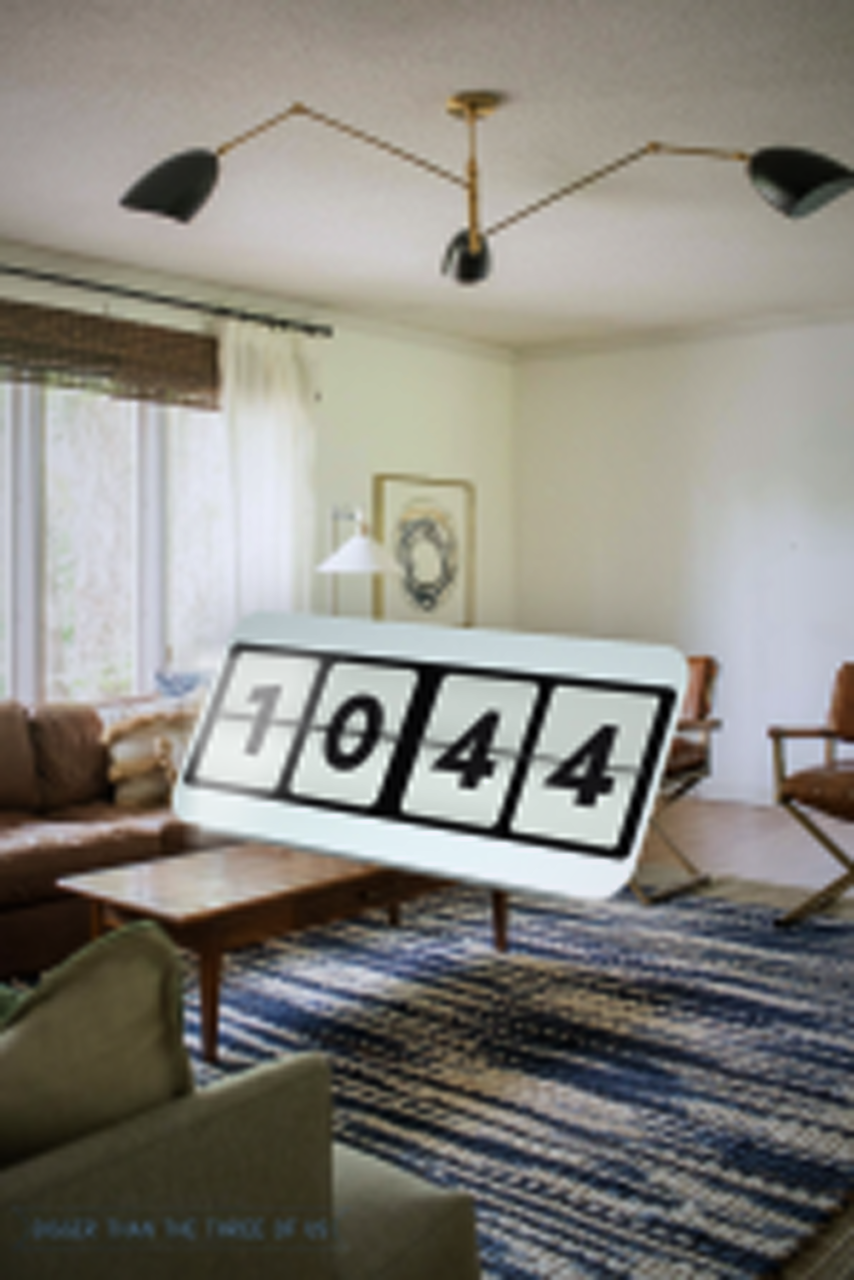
10h44
